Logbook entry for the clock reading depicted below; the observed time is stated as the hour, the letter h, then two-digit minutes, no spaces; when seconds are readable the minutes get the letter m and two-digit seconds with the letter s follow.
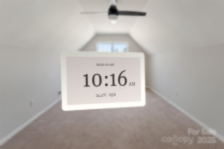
10h16
